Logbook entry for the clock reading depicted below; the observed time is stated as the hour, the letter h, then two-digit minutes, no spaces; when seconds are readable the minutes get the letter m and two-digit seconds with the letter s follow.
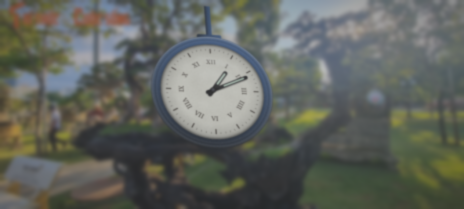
1h11
